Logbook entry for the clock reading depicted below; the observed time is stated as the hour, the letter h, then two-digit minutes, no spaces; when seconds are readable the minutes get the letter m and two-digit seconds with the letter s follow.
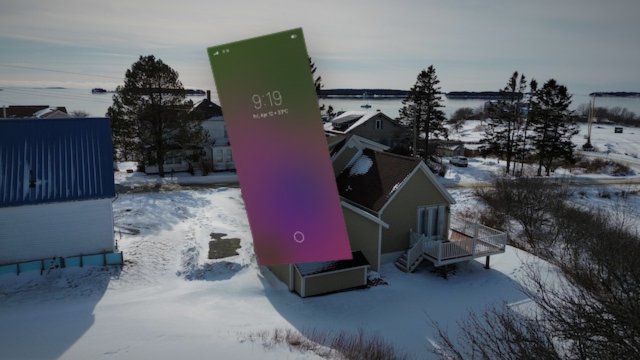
9h19
